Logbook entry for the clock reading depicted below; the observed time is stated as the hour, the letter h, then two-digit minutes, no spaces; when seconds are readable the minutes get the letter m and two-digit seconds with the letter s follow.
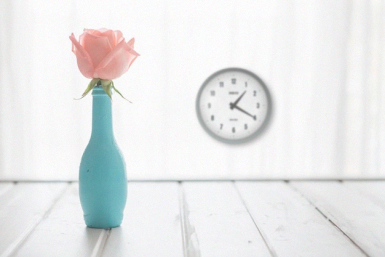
1h20
